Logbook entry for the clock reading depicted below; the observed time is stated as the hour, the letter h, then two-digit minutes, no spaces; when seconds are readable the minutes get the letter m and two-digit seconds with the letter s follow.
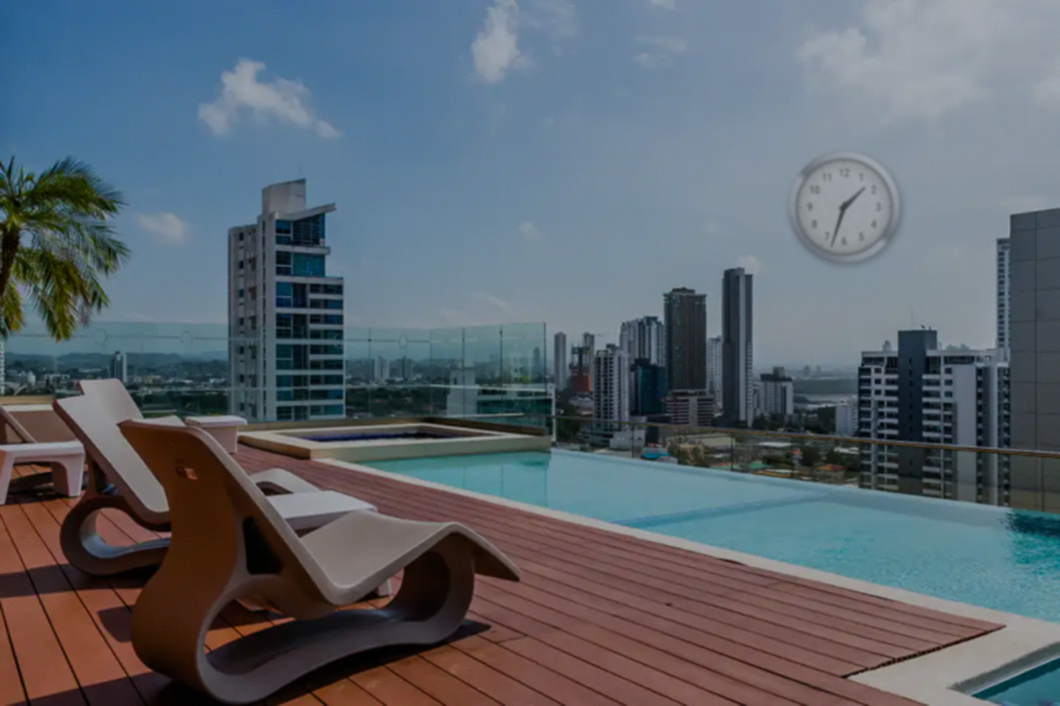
1h33
